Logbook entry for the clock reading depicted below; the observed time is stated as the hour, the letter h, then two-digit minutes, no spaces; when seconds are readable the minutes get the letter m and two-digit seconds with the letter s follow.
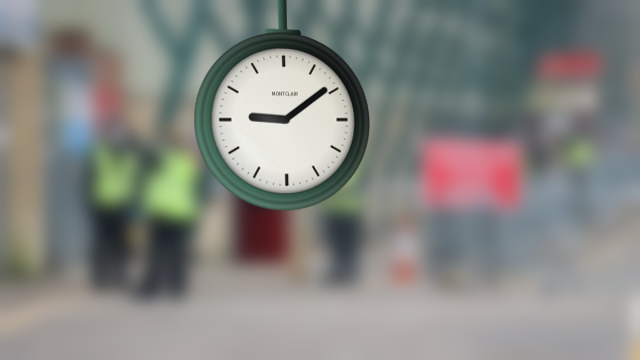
9h09
